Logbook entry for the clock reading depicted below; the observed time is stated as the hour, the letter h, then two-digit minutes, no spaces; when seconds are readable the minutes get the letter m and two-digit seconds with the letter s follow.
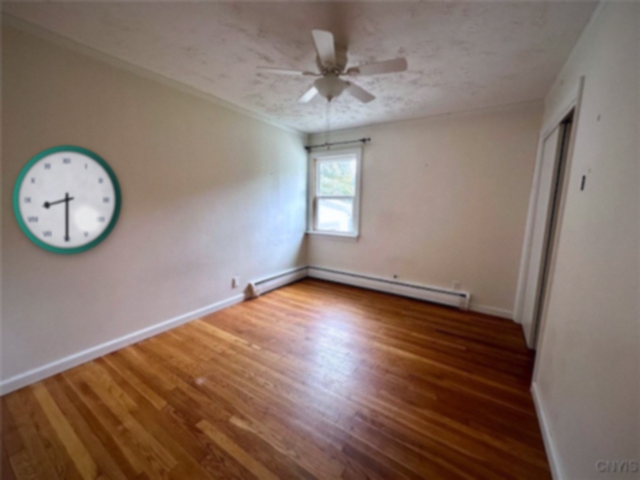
8h30
